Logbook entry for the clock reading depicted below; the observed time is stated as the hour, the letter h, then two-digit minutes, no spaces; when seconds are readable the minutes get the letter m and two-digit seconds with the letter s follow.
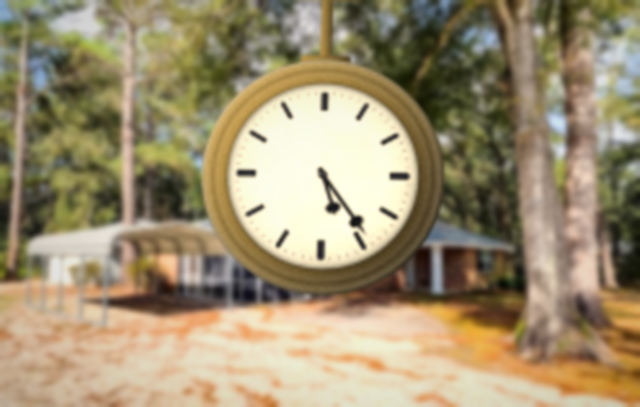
5h24
